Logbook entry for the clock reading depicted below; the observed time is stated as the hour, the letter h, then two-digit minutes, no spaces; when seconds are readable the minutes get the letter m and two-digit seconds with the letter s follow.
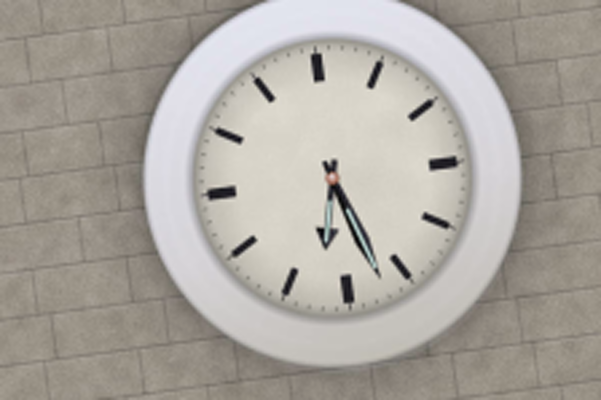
6h27
